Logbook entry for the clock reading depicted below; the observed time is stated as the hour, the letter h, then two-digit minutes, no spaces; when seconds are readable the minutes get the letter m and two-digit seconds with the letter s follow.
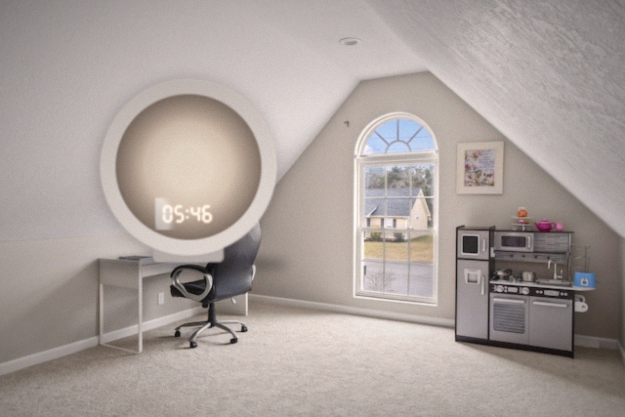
5h46
